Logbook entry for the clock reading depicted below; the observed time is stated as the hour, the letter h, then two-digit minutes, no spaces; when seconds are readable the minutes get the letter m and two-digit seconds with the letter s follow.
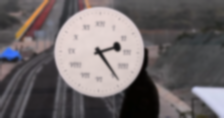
2h24
